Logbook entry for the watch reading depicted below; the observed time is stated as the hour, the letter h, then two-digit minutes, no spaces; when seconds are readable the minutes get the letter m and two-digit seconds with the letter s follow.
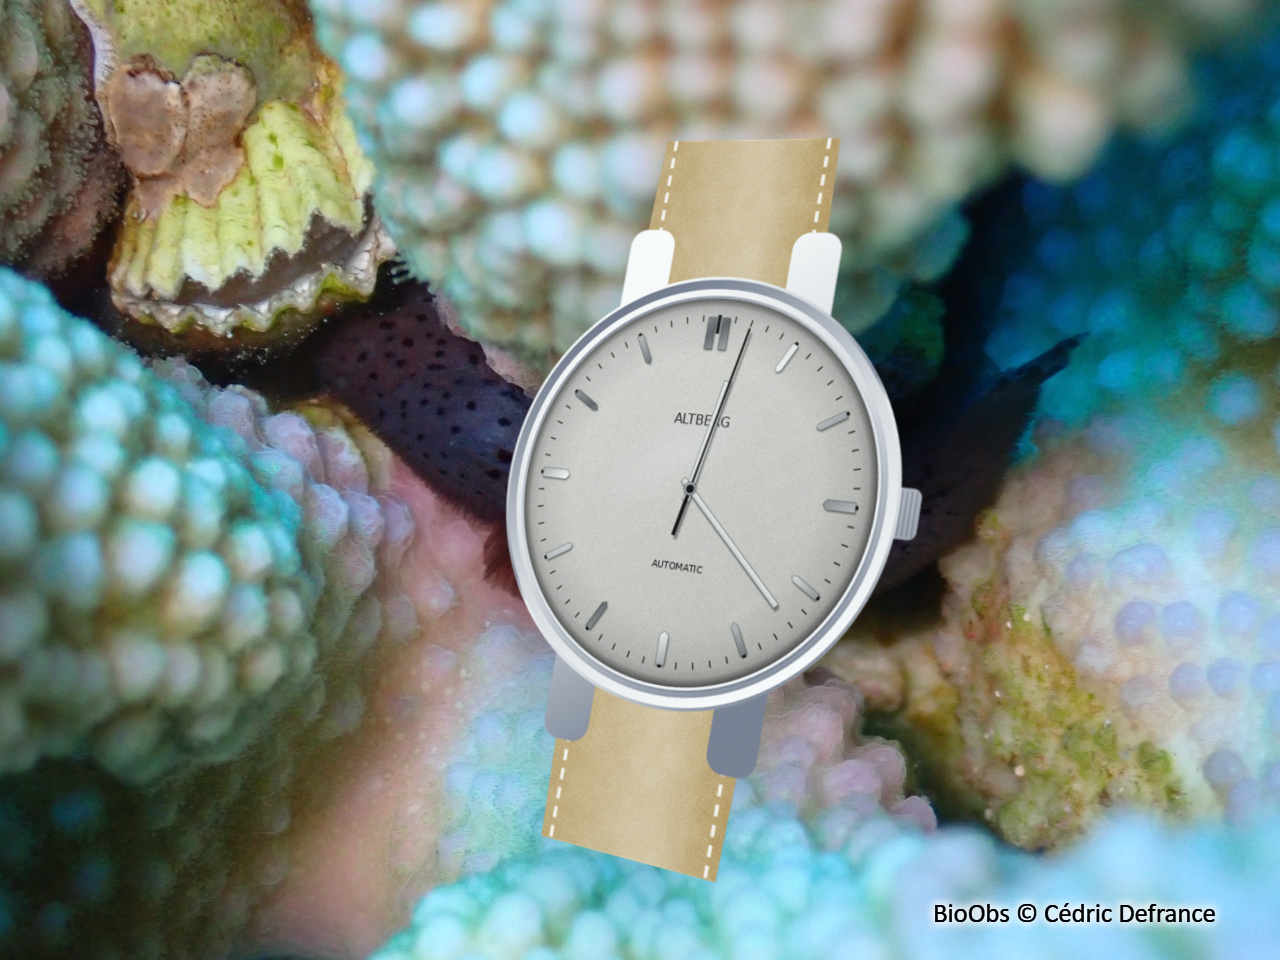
12h22m02s
